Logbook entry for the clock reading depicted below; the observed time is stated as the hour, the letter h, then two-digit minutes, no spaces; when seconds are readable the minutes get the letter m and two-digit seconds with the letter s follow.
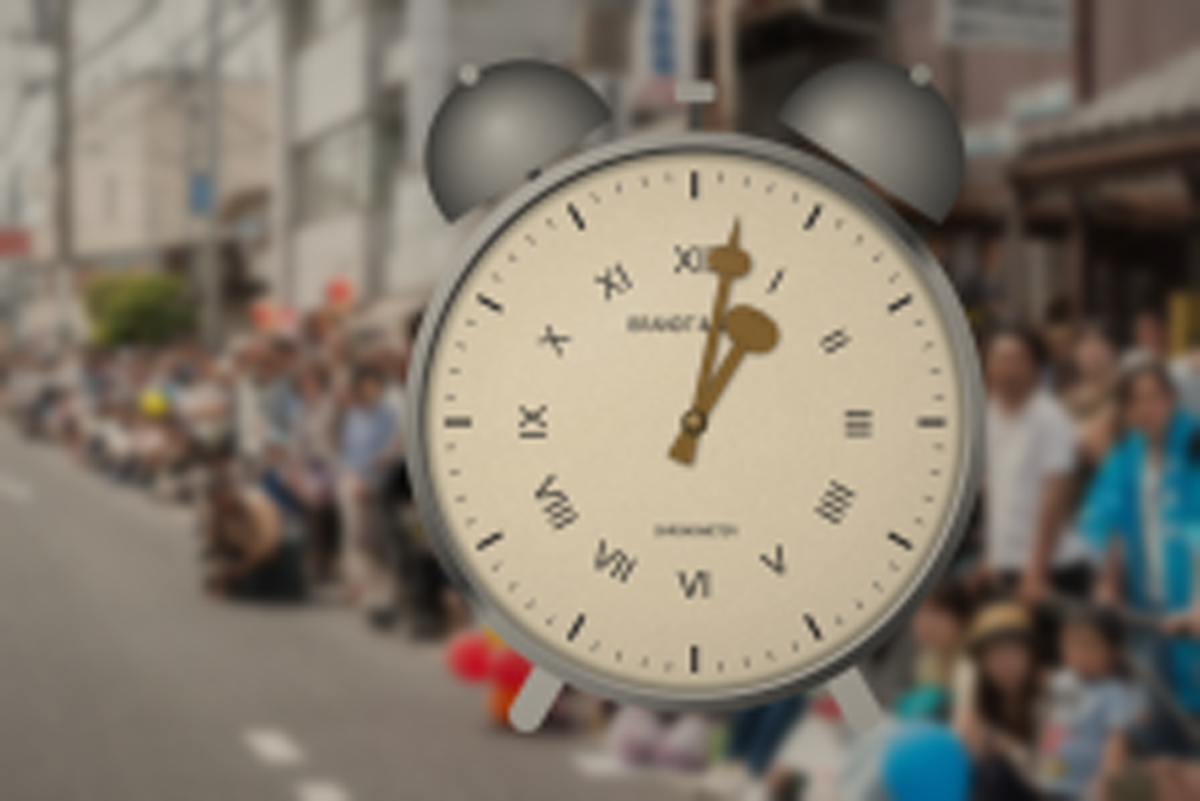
1h02
